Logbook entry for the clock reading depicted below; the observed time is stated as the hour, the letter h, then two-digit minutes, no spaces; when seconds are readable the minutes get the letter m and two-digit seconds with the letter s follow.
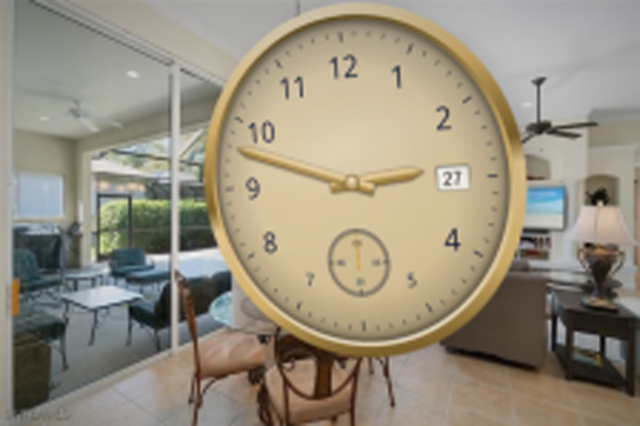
2h48
